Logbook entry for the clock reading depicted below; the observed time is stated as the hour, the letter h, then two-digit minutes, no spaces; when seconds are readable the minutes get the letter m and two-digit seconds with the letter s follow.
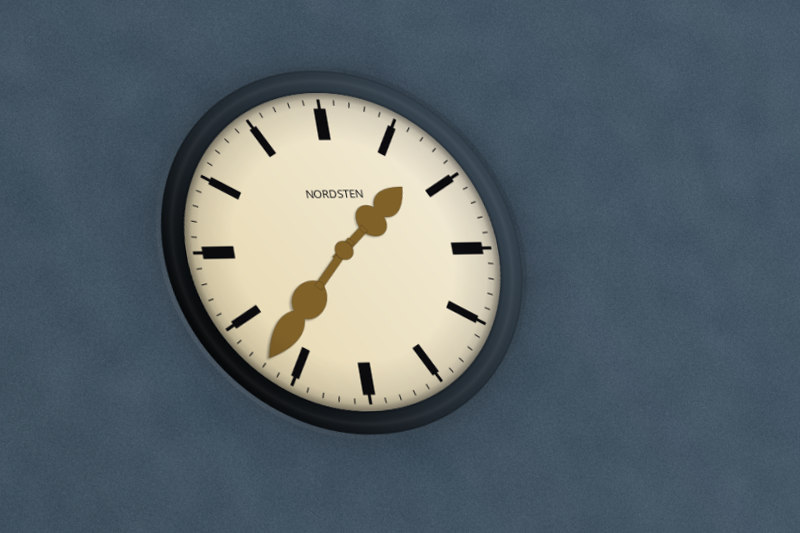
1h37
